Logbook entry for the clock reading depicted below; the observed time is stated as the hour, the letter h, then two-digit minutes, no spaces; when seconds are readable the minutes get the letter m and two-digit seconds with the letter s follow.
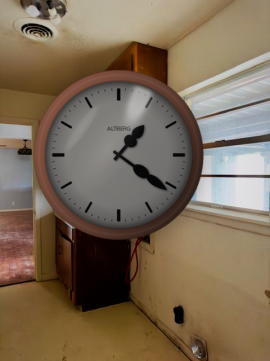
1h21
